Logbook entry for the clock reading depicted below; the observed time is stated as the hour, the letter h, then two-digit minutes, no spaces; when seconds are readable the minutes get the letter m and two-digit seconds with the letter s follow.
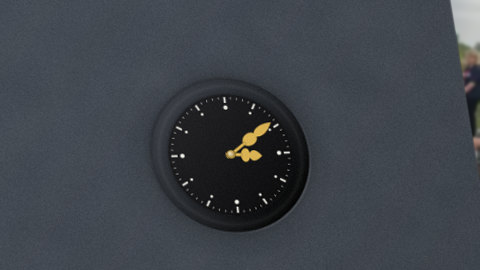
3h09
